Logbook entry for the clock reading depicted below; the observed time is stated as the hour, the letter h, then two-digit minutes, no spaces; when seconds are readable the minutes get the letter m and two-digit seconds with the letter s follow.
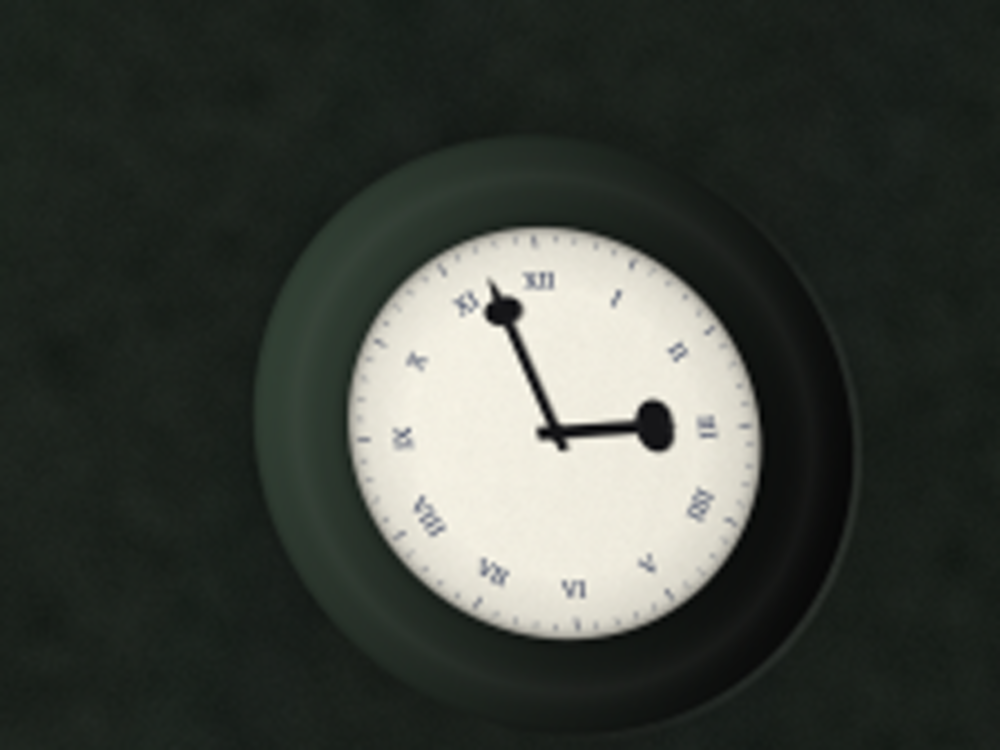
2h57
